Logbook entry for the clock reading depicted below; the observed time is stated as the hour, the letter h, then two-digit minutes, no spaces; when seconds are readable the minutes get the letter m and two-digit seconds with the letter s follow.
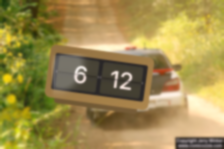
6h12
